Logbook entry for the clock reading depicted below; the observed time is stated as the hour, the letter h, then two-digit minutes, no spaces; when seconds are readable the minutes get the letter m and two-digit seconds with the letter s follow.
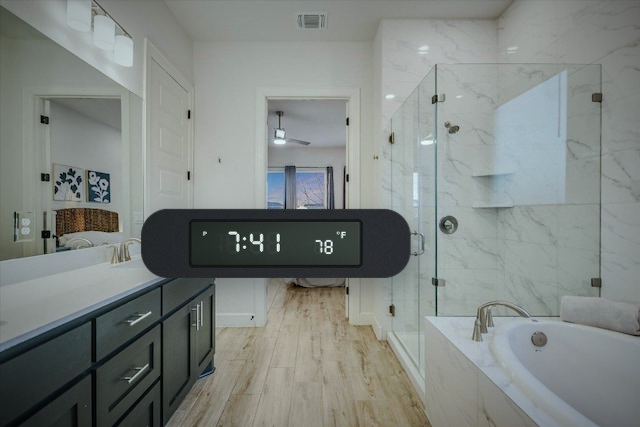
7h41
